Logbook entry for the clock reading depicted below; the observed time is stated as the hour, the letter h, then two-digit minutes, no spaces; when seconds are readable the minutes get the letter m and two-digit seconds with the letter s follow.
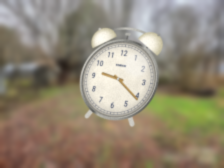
9h21
